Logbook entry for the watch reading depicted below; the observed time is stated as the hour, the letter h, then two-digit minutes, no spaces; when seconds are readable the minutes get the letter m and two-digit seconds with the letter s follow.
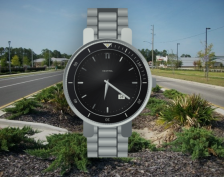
6h21
